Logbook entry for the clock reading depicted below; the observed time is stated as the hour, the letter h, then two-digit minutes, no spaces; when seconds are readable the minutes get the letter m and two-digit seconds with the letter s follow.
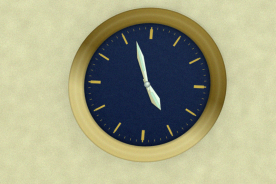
4h57
